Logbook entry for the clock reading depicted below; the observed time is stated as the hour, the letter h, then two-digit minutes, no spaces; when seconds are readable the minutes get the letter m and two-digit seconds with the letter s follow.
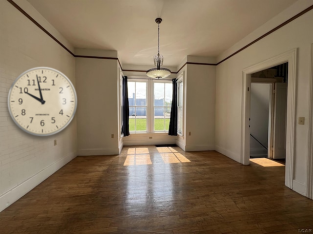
9h58
